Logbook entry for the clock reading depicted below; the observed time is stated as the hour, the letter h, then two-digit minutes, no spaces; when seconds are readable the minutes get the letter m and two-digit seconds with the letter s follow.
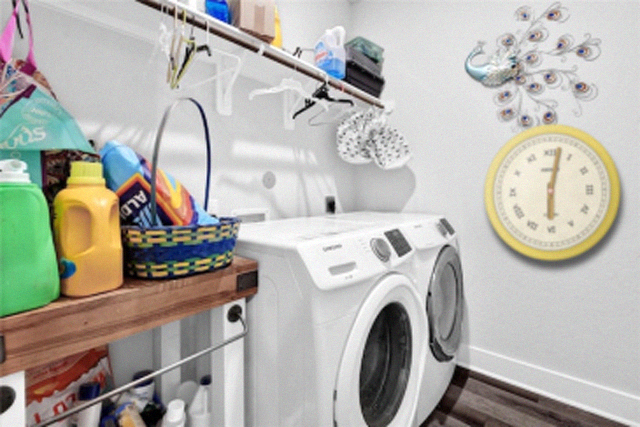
6h02
